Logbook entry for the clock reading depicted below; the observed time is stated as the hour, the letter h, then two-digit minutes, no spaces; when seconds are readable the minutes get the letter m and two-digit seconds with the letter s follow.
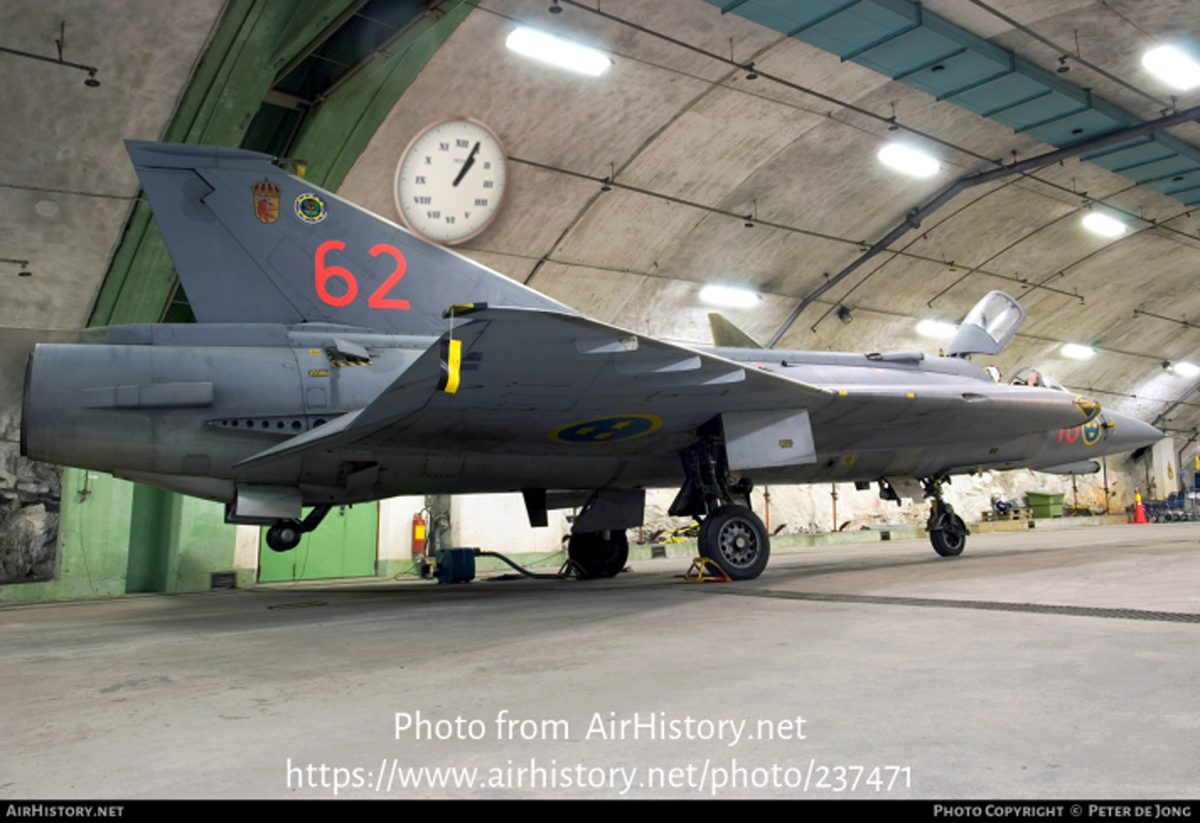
1h04
